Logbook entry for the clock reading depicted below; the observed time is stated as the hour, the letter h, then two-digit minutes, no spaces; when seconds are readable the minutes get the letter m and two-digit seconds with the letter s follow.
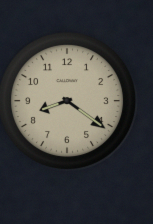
8h21
